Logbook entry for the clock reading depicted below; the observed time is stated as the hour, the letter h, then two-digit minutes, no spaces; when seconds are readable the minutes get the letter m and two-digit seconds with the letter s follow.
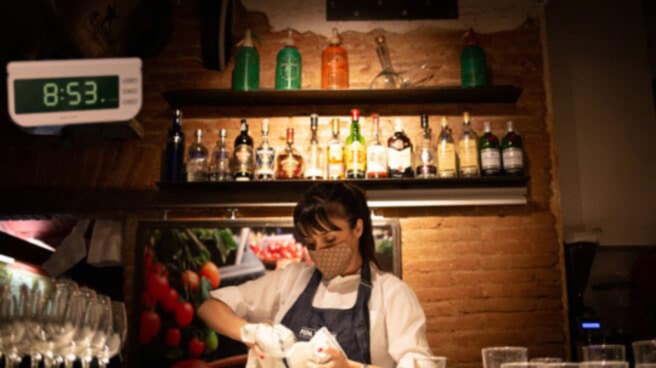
8h53
